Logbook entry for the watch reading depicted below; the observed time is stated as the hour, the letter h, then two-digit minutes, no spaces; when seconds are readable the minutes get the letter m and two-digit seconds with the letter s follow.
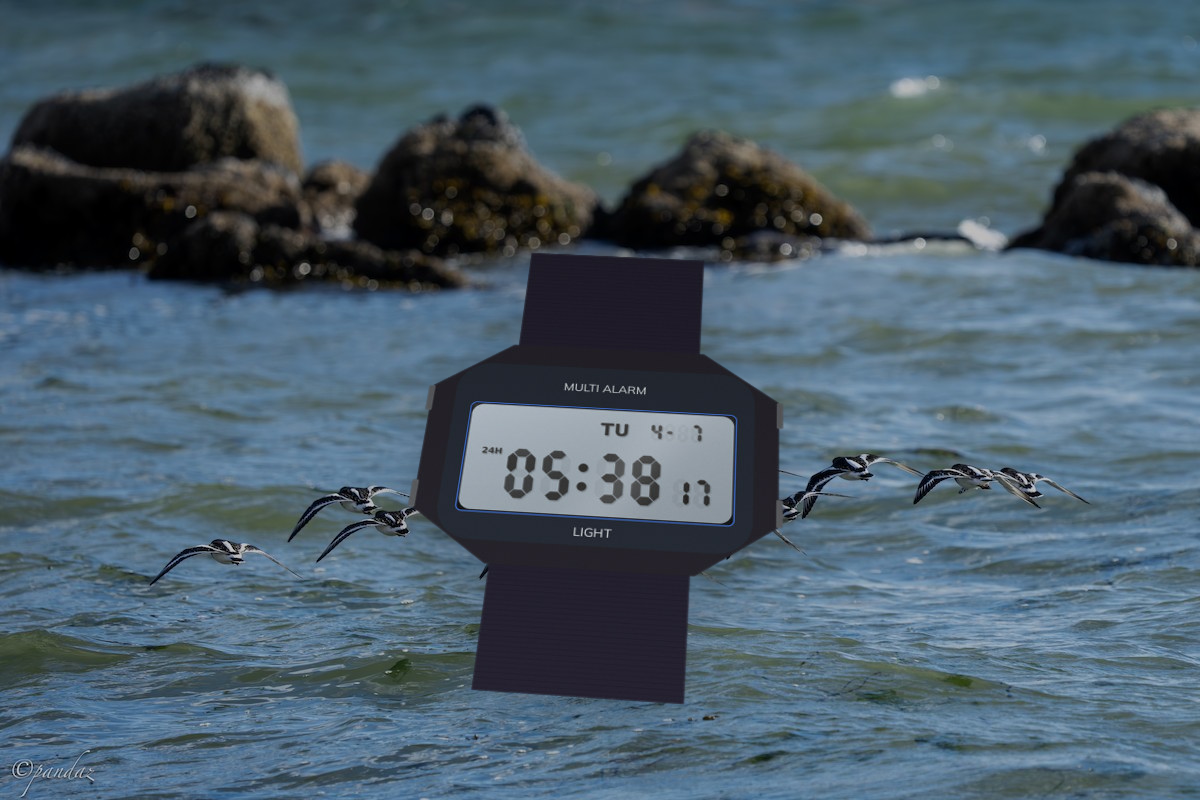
5h38m17s
